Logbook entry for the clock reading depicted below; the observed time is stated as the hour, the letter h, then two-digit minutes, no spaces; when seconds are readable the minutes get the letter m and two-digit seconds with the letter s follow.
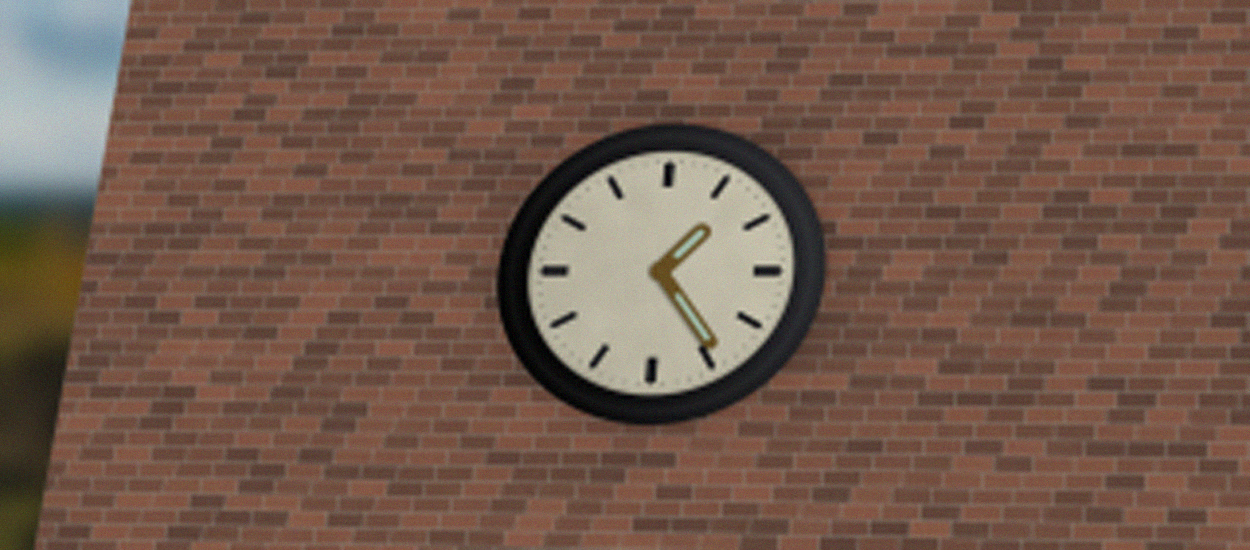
1h24
